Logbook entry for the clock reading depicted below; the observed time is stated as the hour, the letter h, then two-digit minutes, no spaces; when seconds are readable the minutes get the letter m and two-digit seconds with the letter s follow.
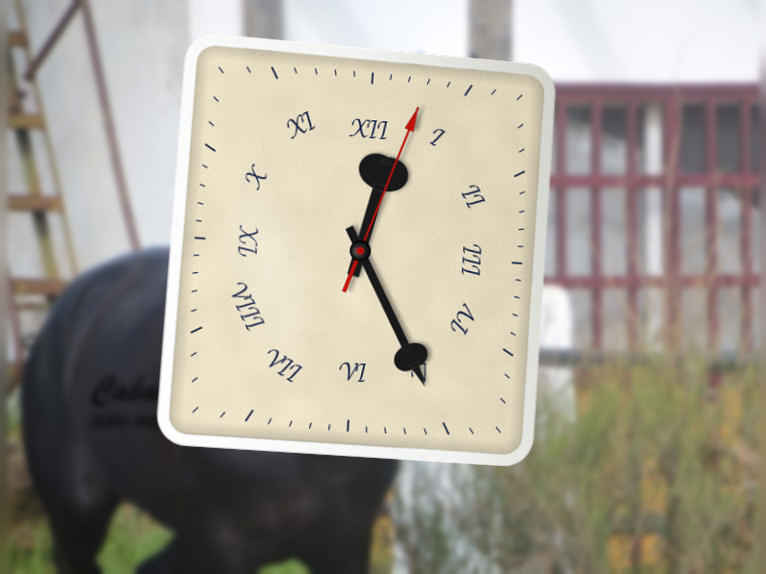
12h25m03s
